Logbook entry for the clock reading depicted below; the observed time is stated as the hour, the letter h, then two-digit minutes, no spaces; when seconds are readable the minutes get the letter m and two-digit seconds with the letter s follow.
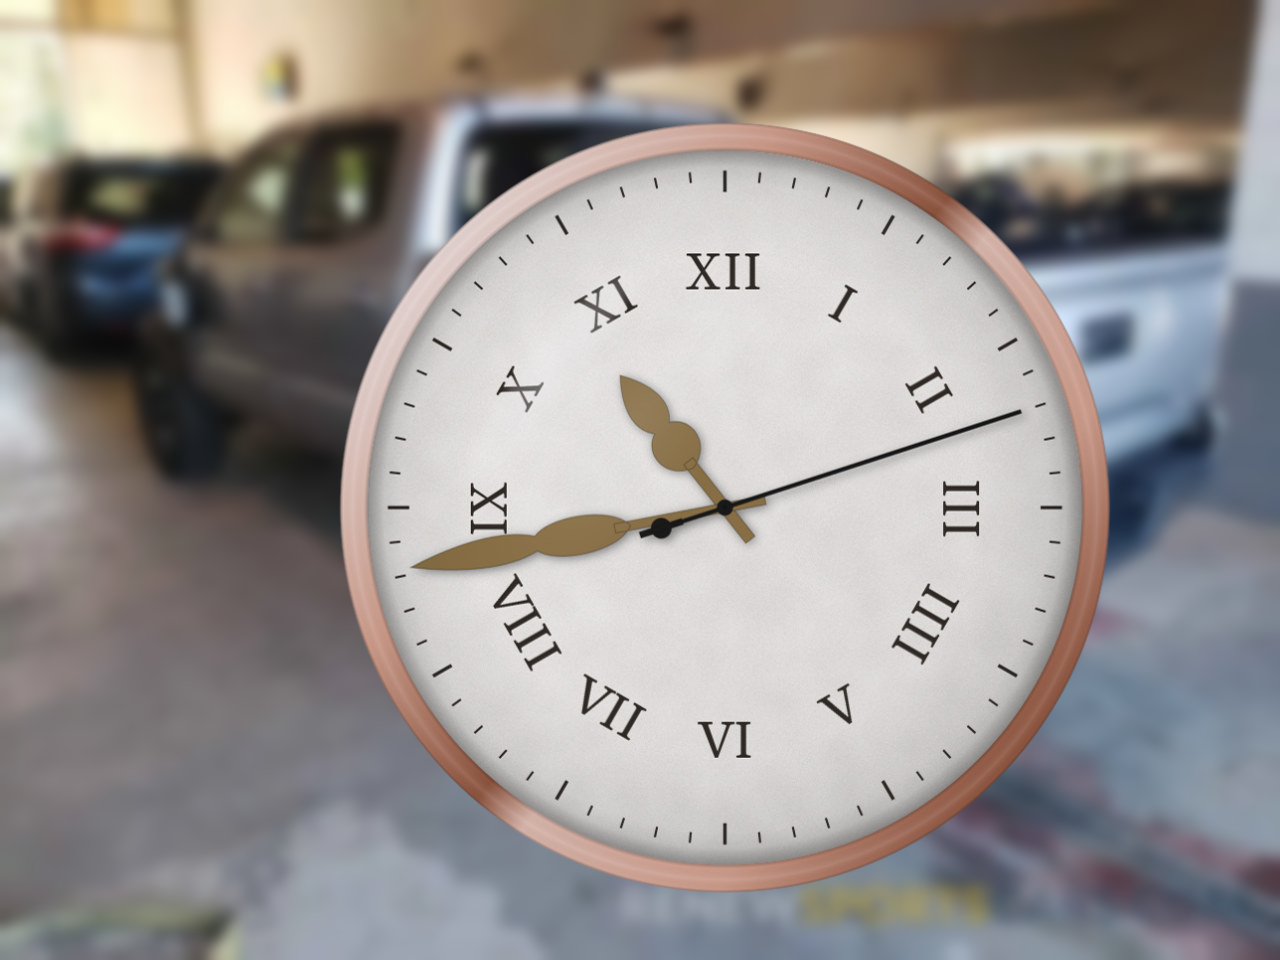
10h43m12s
